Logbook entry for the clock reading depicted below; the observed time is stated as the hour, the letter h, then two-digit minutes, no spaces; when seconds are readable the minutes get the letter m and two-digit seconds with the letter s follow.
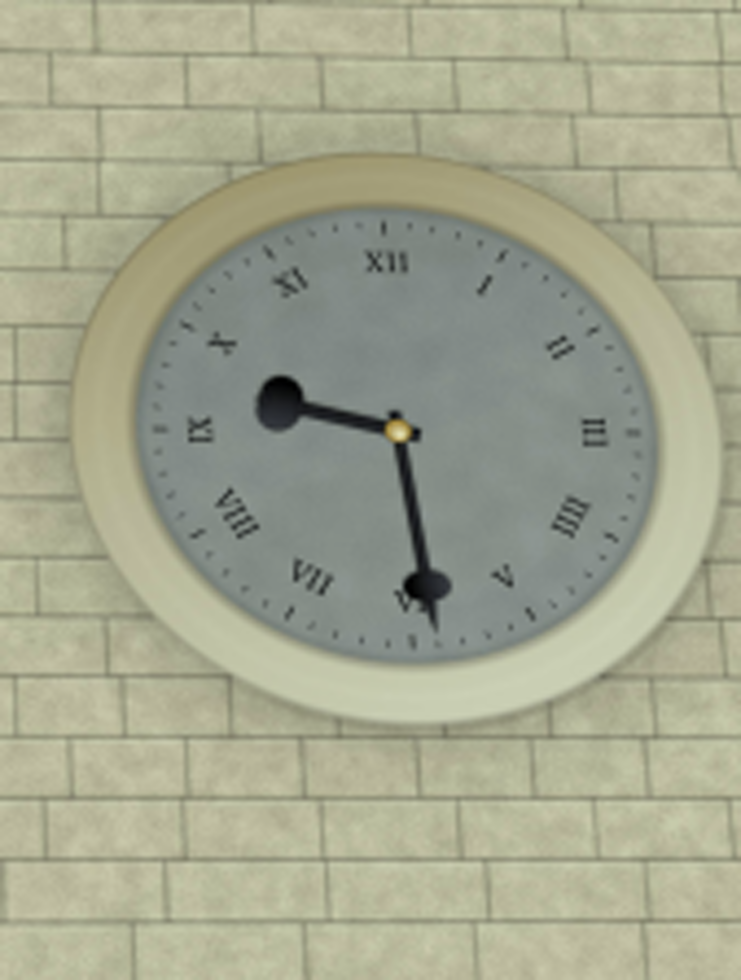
9h29
